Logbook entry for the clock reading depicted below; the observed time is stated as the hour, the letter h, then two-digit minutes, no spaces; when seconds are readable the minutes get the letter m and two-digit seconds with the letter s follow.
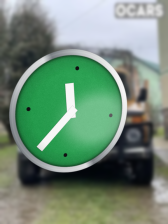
11h36
